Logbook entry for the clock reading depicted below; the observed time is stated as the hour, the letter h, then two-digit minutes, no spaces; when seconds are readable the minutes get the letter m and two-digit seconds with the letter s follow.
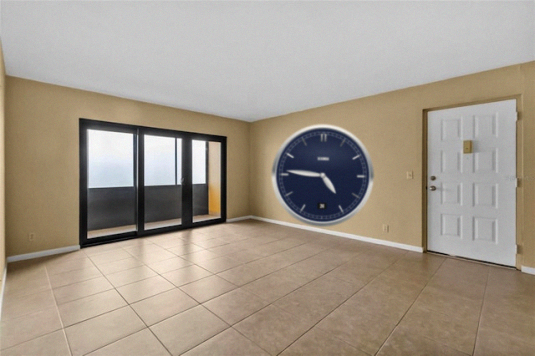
4h46
